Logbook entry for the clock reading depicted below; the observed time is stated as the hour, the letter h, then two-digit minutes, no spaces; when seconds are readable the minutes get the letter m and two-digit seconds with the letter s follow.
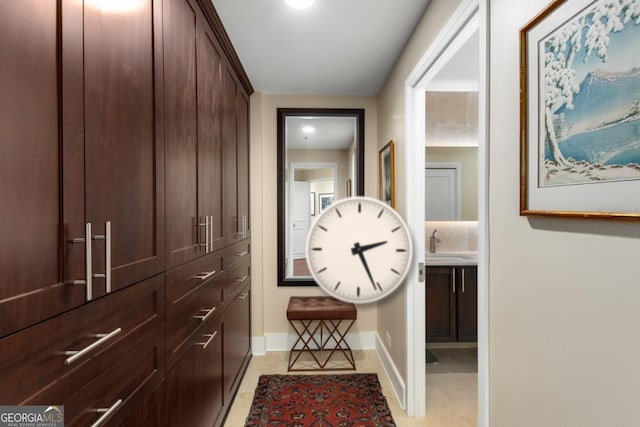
2h26
